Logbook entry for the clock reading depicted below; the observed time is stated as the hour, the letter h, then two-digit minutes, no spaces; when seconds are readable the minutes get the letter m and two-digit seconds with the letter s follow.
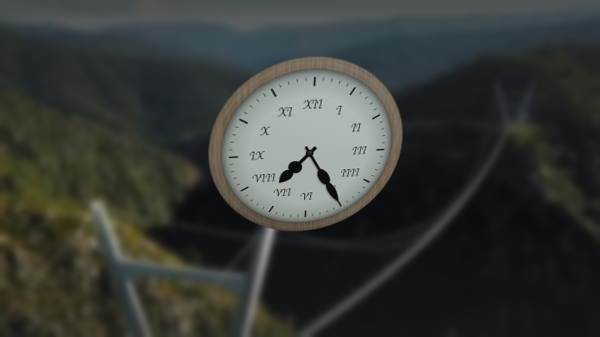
7h25
